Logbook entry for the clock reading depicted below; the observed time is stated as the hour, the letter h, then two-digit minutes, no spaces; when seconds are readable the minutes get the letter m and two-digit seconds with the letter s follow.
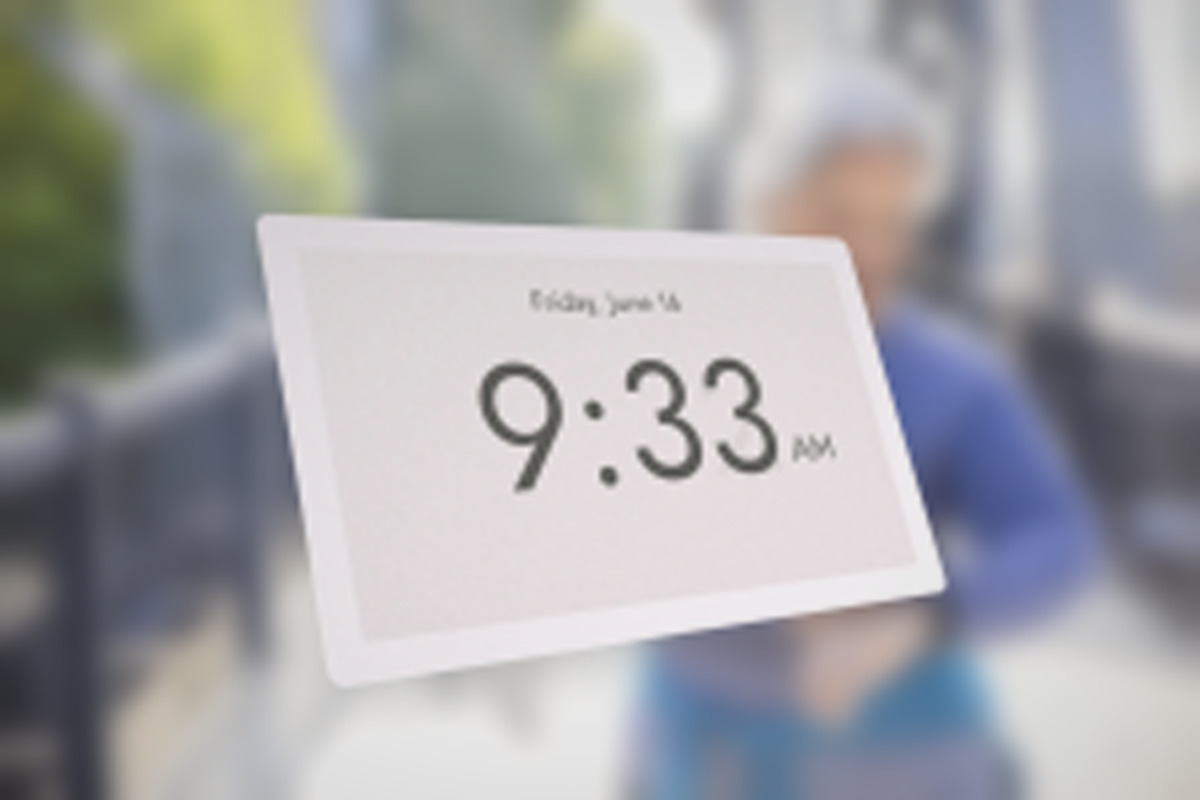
9h33
